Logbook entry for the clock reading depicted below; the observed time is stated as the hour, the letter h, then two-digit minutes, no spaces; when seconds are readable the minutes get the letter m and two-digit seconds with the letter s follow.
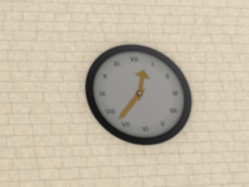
12h37
